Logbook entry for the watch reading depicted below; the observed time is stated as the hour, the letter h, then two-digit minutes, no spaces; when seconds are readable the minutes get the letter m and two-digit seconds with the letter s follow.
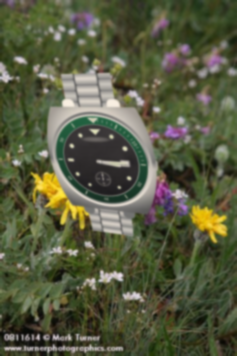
3h15
